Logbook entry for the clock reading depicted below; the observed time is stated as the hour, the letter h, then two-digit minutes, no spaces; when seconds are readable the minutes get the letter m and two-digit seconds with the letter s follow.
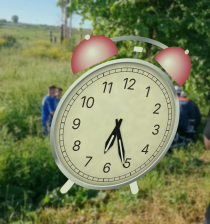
6h26
